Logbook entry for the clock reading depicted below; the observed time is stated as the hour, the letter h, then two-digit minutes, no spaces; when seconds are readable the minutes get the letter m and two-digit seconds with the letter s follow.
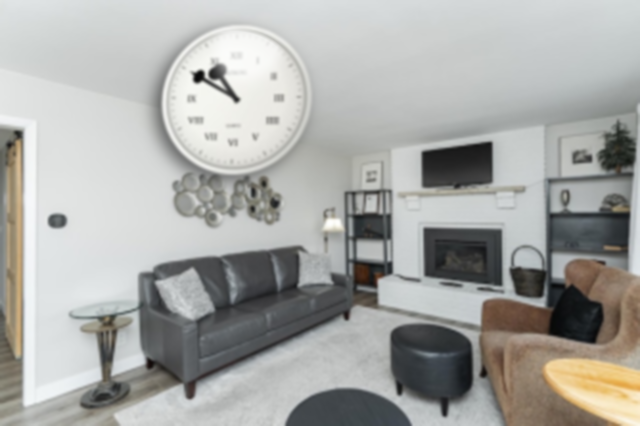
10h50
